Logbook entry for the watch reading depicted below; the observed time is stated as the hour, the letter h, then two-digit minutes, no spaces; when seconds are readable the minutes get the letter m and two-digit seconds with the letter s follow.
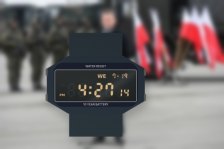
4h27m14s
